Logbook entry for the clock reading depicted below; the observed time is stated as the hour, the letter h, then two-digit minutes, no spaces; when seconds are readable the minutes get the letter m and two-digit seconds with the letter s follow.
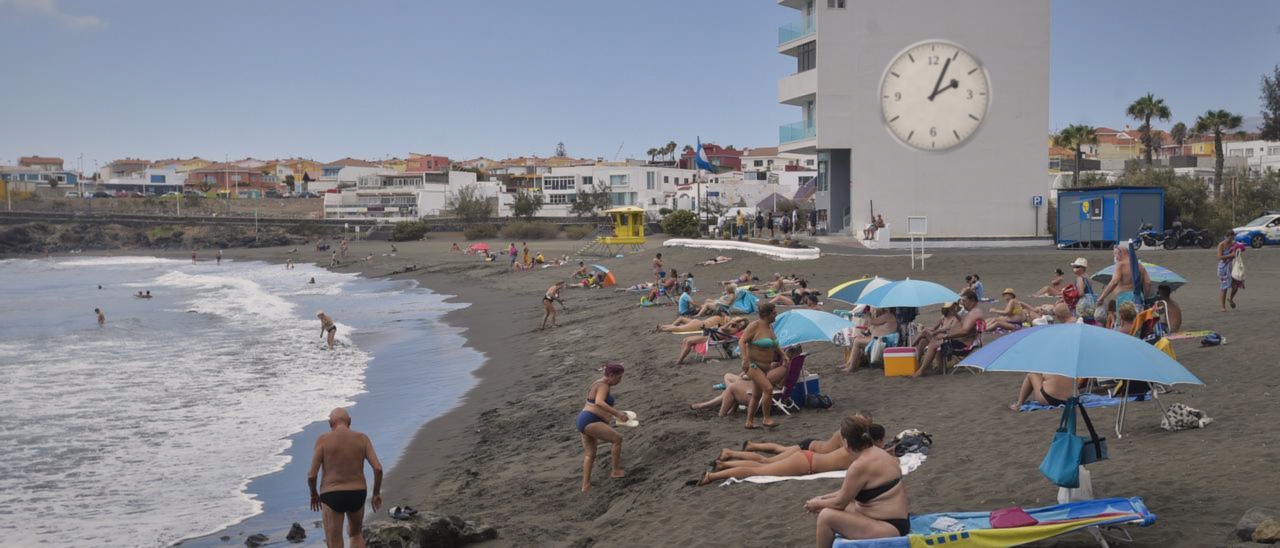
2h04
